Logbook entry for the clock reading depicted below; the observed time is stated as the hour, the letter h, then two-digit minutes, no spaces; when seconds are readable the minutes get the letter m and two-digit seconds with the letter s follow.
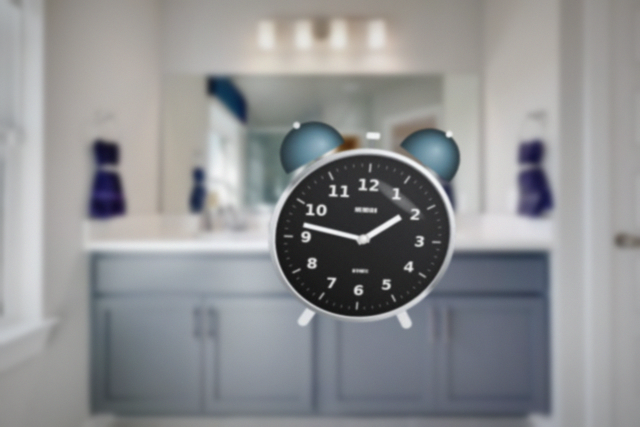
1h47
